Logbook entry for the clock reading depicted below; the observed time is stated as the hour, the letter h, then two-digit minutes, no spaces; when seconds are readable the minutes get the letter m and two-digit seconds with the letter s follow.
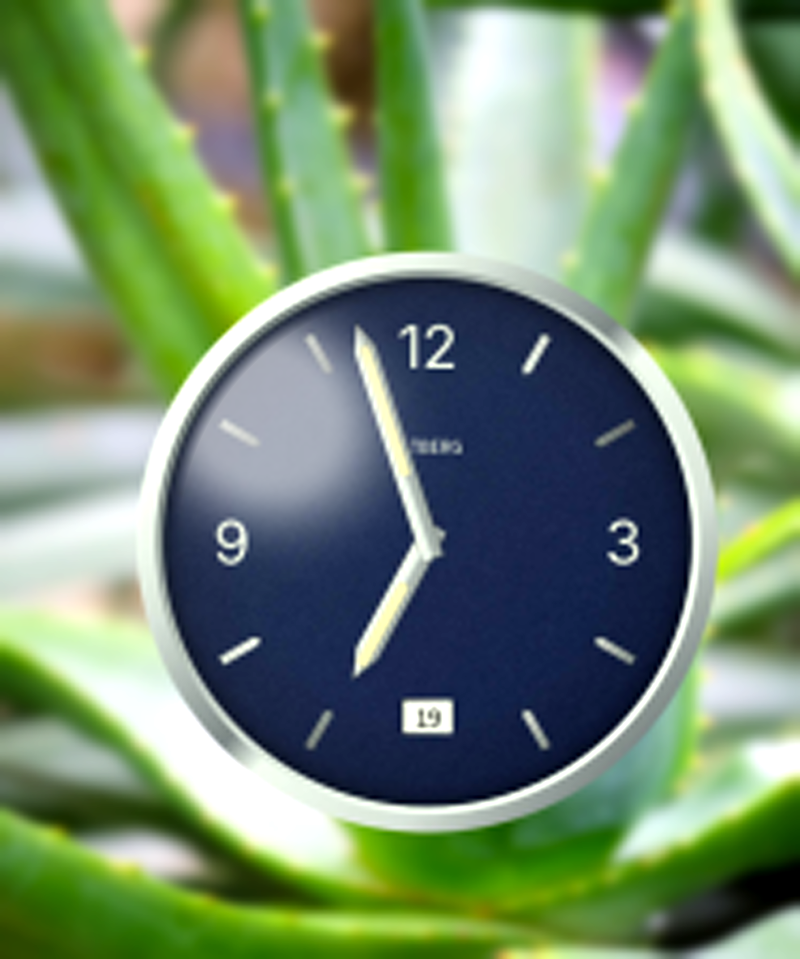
6h57
